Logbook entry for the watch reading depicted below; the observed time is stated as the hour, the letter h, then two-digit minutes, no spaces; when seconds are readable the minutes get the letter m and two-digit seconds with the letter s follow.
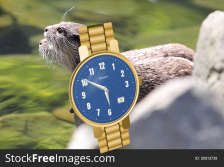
5h51
